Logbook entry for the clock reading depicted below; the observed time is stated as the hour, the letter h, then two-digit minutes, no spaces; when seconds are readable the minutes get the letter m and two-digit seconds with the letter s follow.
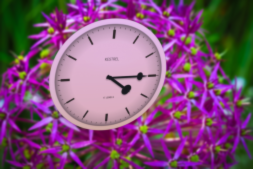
4h15
